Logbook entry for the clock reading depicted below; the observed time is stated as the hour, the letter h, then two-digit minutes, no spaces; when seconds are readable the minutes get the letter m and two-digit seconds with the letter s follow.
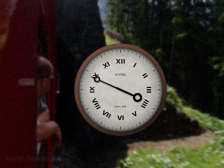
3h49
